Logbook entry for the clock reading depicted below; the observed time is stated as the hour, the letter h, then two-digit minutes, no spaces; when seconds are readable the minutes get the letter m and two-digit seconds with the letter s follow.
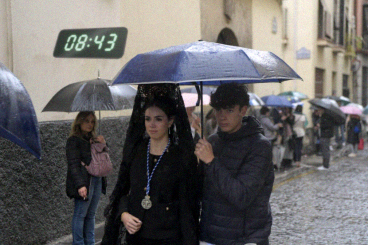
8h43
